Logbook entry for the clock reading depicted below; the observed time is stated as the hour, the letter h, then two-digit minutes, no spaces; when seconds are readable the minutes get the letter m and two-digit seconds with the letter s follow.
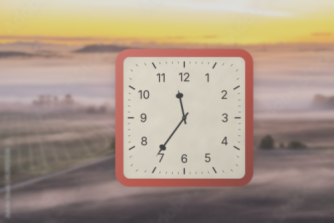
11h36
